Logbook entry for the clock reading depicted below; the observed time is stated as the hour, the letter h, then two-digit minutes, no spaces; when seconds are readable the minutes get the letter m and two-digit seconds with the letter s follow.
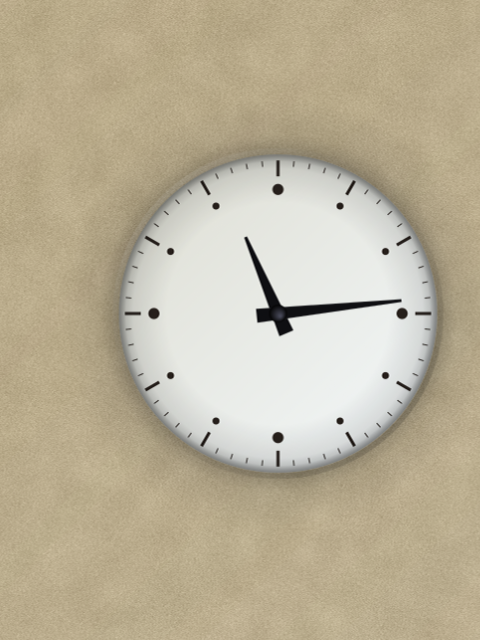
11h14
